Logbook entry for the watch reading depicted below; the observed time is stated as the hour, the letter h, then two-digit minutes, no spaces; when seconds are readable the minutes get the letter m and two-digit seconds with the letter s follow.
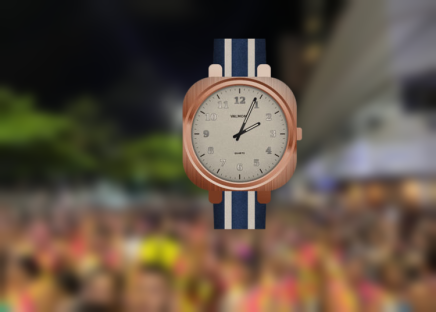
2h04
